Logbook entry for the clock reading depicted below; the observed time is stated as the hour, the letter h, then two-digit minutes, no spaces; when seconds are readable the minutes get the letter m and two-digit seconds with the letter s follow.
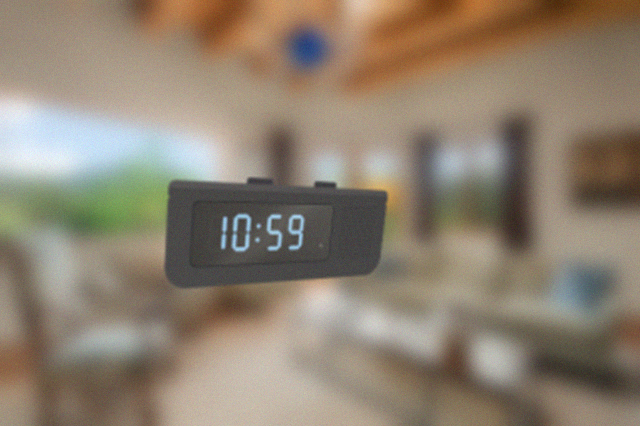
10h59
